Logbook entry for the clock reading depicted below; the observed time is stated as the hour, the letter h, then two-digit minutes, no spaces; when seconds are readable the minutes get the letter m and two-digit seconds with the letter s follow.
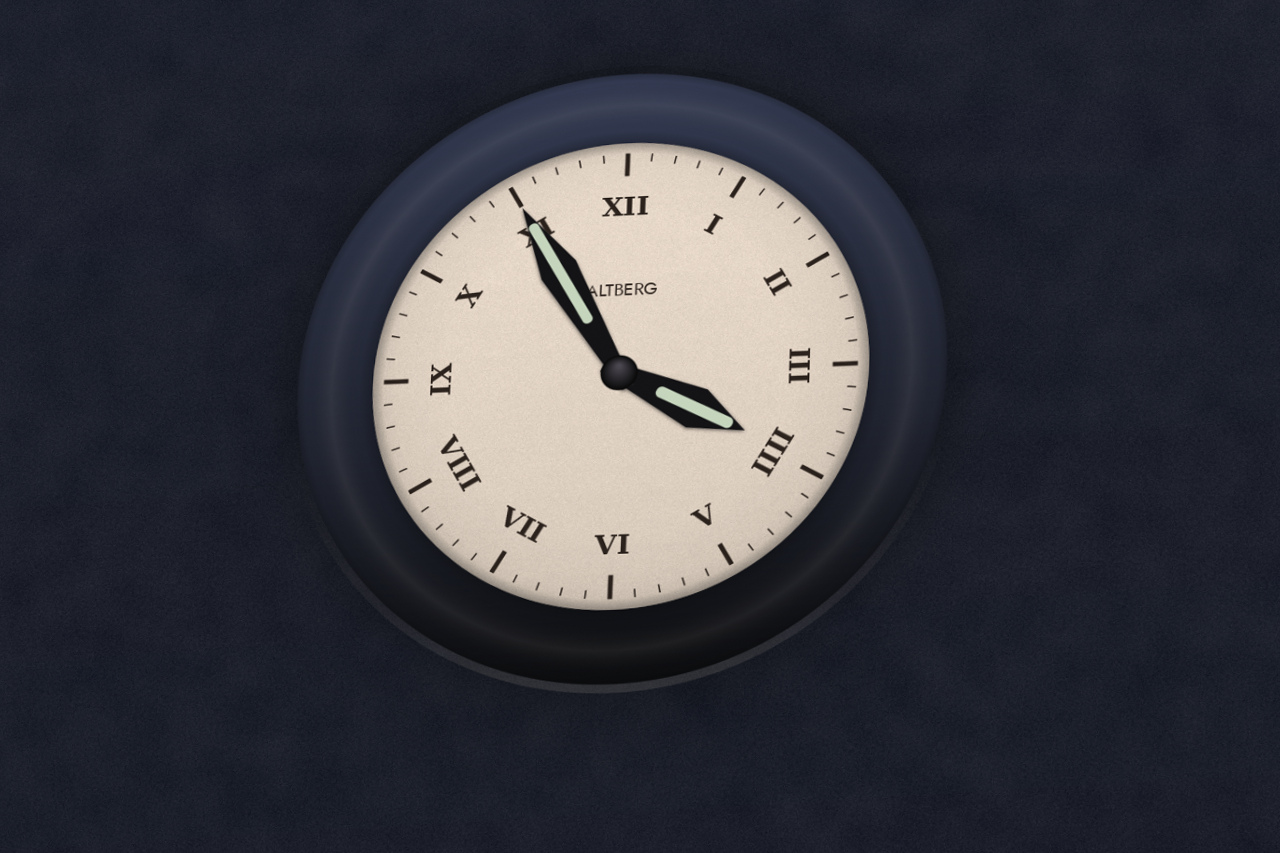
3h55
